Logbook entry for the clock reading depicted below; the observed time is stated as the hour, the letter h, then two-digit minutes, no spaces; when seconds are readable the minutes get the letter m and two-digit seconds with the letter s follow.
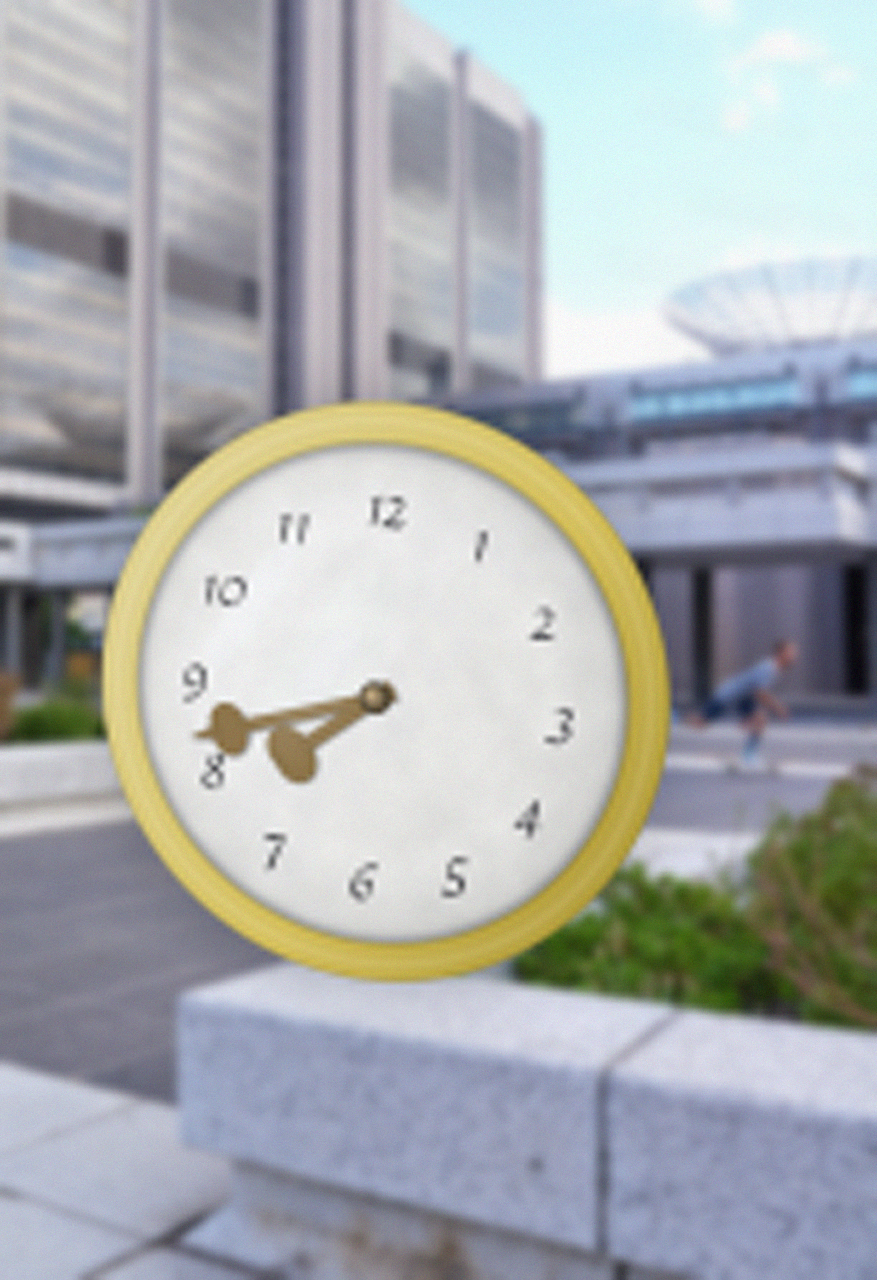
7h42
